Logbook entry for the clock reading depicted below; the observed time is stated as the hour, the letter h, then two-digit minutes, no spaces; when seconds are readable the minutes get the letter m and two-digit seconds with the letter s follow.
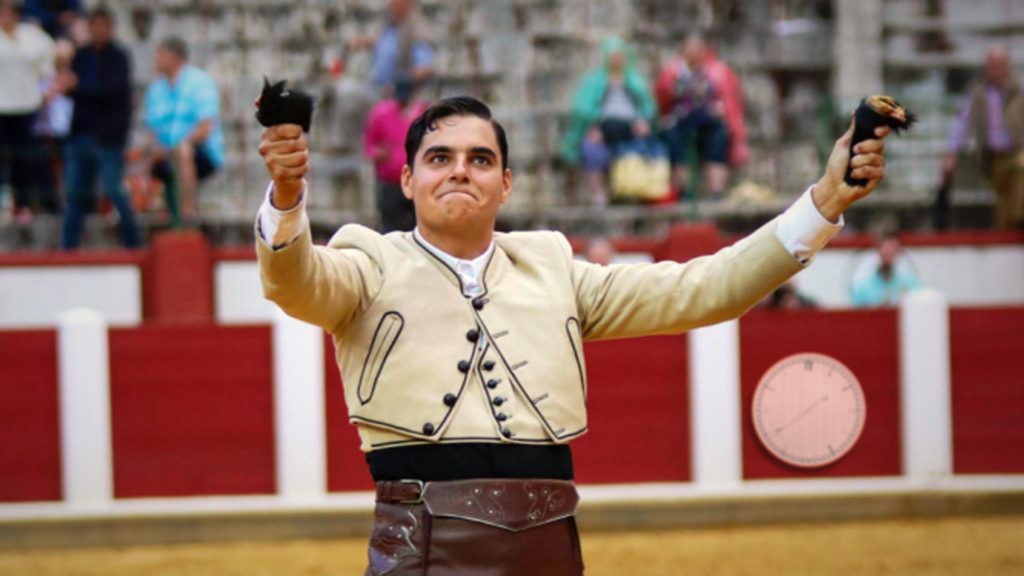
1h39
